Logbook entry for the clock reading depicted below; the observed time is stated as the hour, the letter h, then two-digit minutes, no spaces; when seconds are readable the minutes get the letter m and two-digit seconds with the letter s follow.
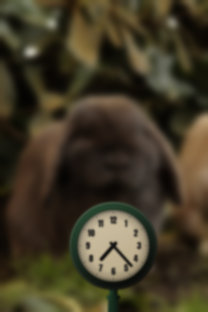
7h23
